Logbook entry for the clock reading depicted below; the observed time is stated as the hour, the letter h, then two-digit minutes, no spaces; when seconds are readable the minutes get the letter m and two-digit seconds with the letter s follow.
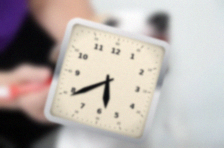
5h39
